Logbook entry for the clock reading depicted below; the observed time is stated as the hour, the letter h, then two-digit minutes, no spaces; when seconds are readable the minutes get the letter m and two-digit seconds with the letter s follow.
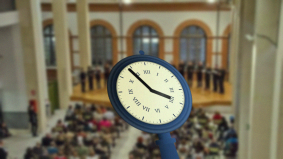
3h54
